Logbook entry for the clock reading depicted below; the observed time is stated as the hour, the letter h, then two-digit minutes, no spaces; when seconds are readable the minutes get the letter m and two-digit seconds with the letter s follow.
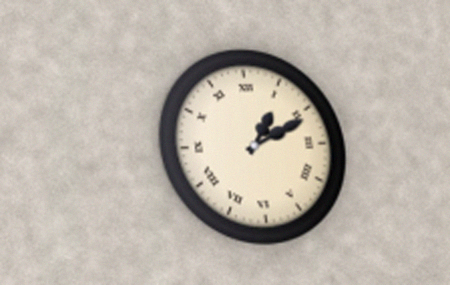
1h11
